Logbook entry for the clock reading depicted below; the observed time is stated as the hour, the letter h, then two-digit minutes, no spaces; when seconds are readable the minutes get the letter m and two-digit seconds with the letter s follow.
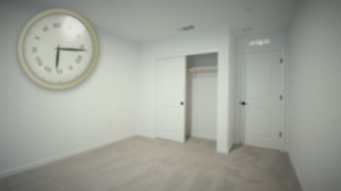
6h16
